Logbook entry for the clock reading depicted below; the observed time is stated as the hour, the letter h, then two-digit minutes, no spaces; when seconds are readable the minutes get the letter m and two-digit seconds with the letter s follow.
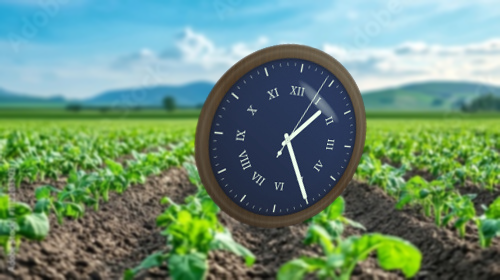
1h25m04s
